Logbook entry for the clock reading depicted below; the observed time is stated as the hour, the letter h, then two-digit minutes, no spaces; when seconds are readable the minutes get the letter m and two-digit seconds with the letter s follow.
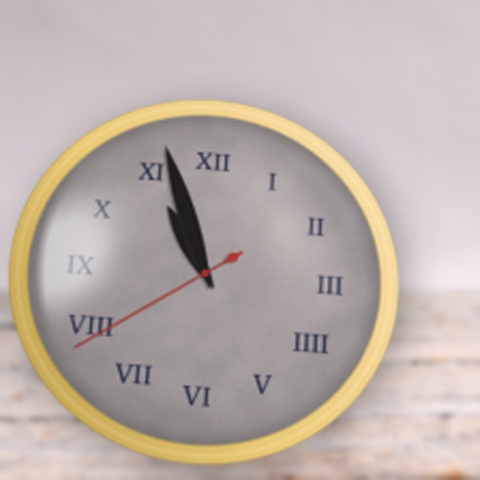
10h56m39s
